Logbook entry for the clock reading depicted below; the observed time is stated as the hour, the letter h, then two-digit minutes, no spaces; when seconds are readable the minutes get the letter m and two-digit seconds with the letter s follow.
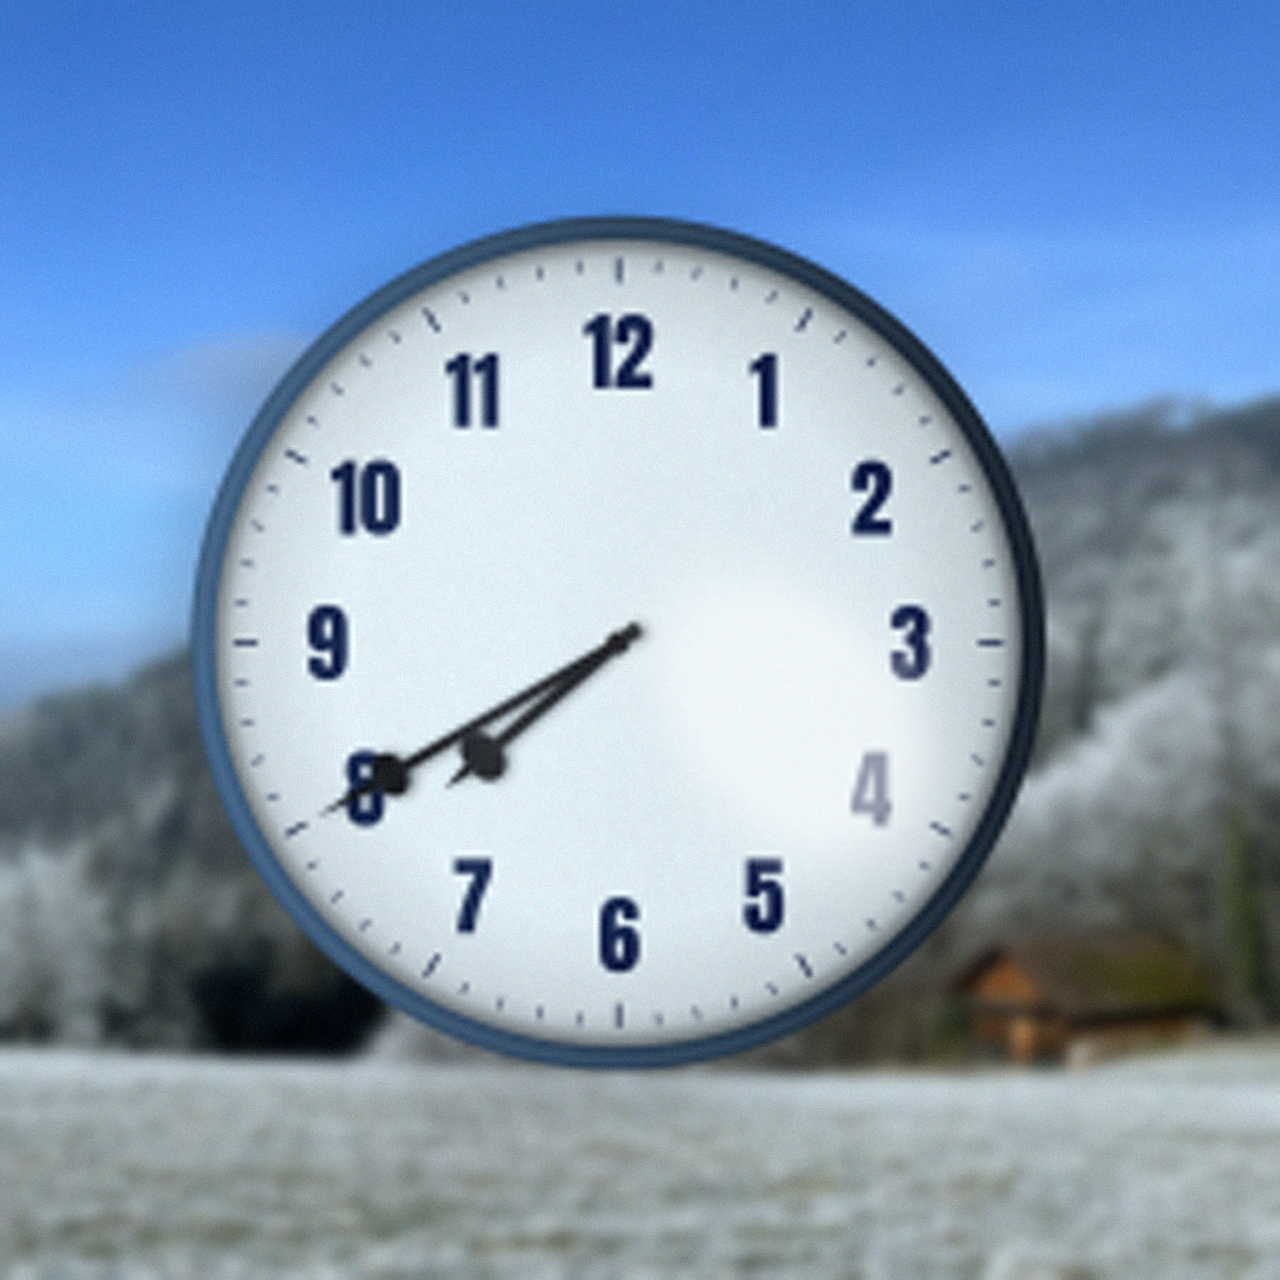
7h40
